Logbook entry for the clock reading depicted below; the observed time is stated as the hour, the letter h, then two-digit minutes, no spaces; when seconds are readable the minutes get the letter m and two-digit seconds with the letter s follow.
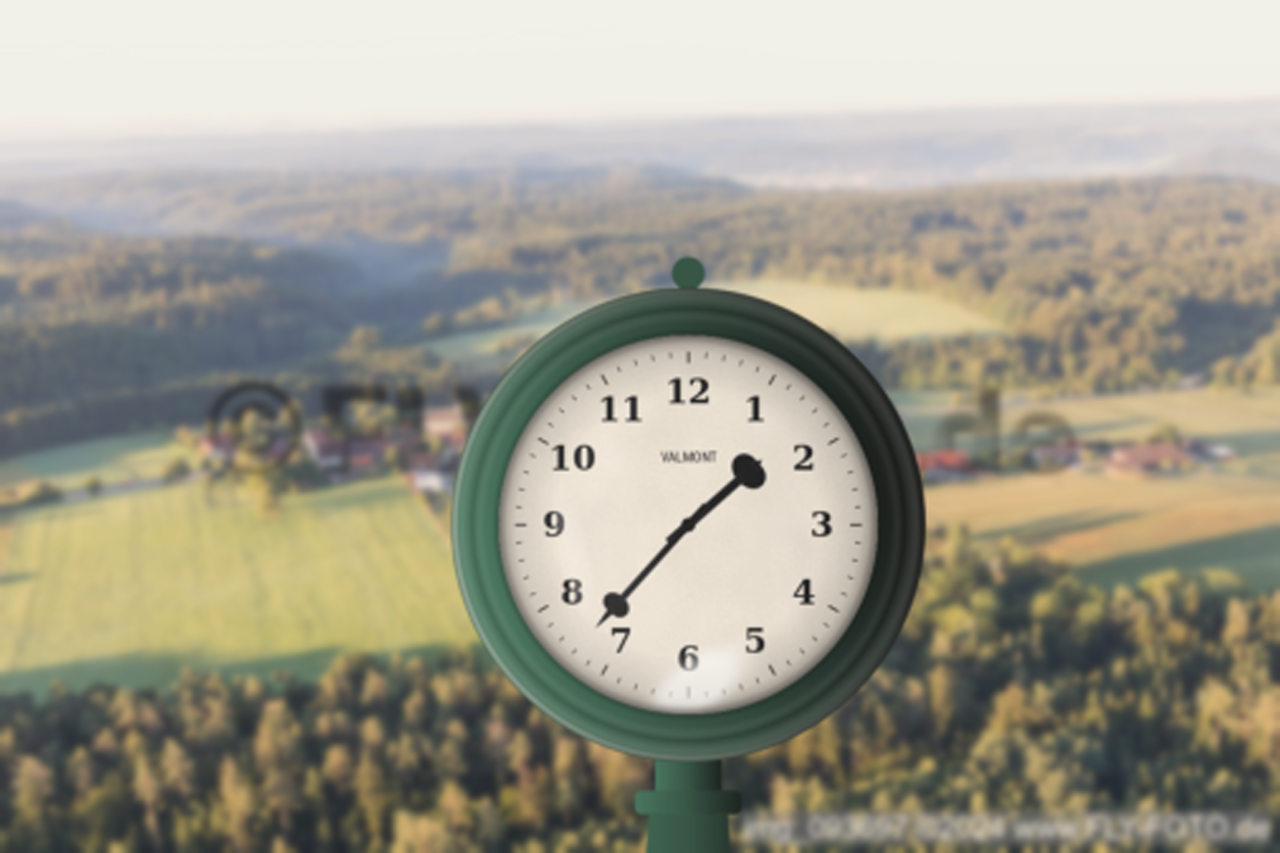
1h37
